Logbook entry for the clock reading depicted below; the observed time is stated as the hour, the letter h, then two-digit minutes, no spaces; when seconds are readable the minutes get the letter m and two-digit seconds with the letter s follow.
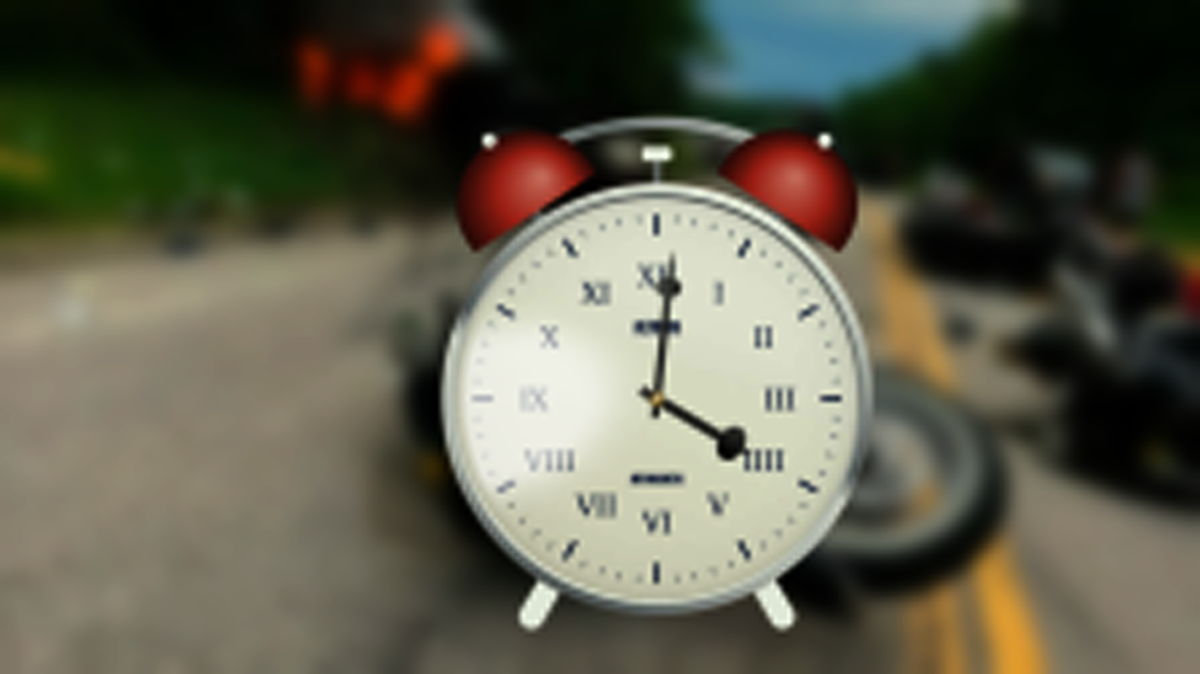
4h01
